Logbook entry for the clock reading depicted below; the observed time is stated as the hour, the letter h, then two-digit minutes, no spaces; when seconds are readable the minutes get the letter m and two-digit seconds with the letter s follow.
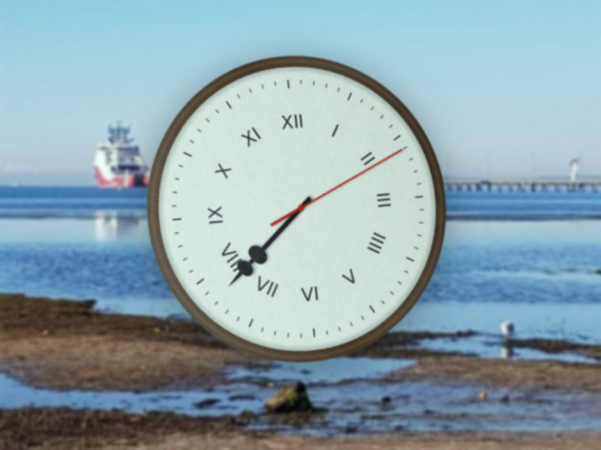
7h38m11s
